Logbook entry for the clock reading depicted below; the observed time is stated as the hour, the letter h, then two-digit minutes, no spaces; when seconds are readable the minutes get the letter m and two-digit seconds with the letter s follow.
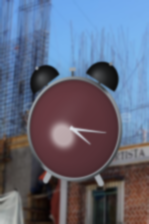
4h16
